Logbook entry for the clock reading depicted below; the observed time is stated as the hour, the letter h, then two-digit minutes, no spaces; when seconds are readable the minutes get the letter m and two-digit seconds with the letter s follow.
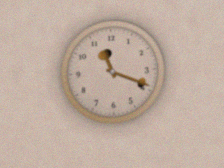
11h19
